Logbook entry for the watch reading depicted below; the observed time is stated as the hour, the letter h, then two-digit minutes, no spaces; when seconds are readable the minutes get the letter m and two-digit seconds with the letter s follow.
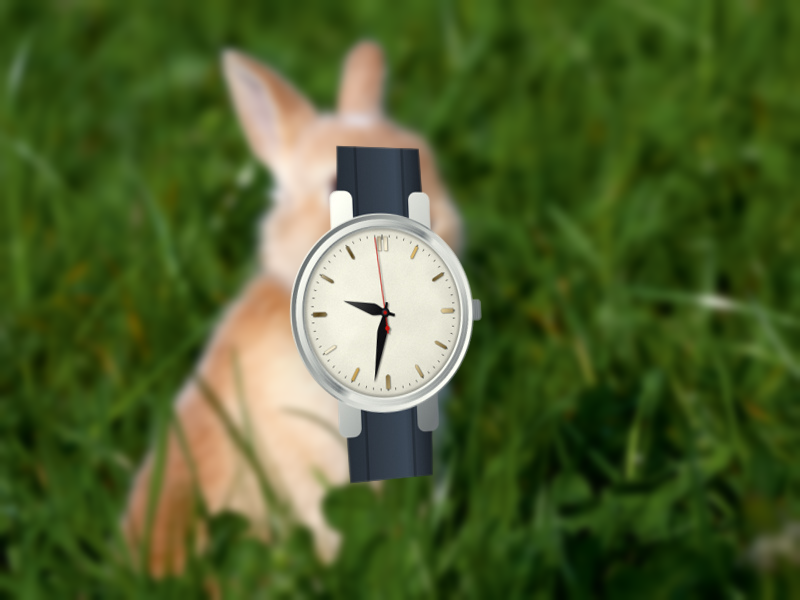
9h31m59s
